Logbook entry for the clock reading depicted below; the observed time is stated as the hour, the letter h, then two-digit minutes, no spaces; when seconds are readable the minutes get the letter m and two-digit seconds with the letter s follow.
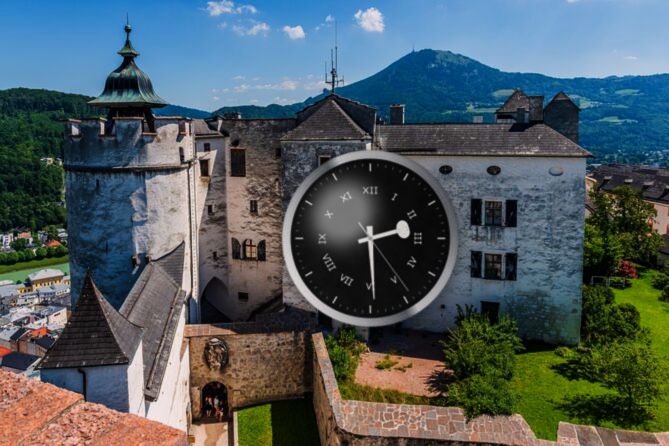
2h29m24s
